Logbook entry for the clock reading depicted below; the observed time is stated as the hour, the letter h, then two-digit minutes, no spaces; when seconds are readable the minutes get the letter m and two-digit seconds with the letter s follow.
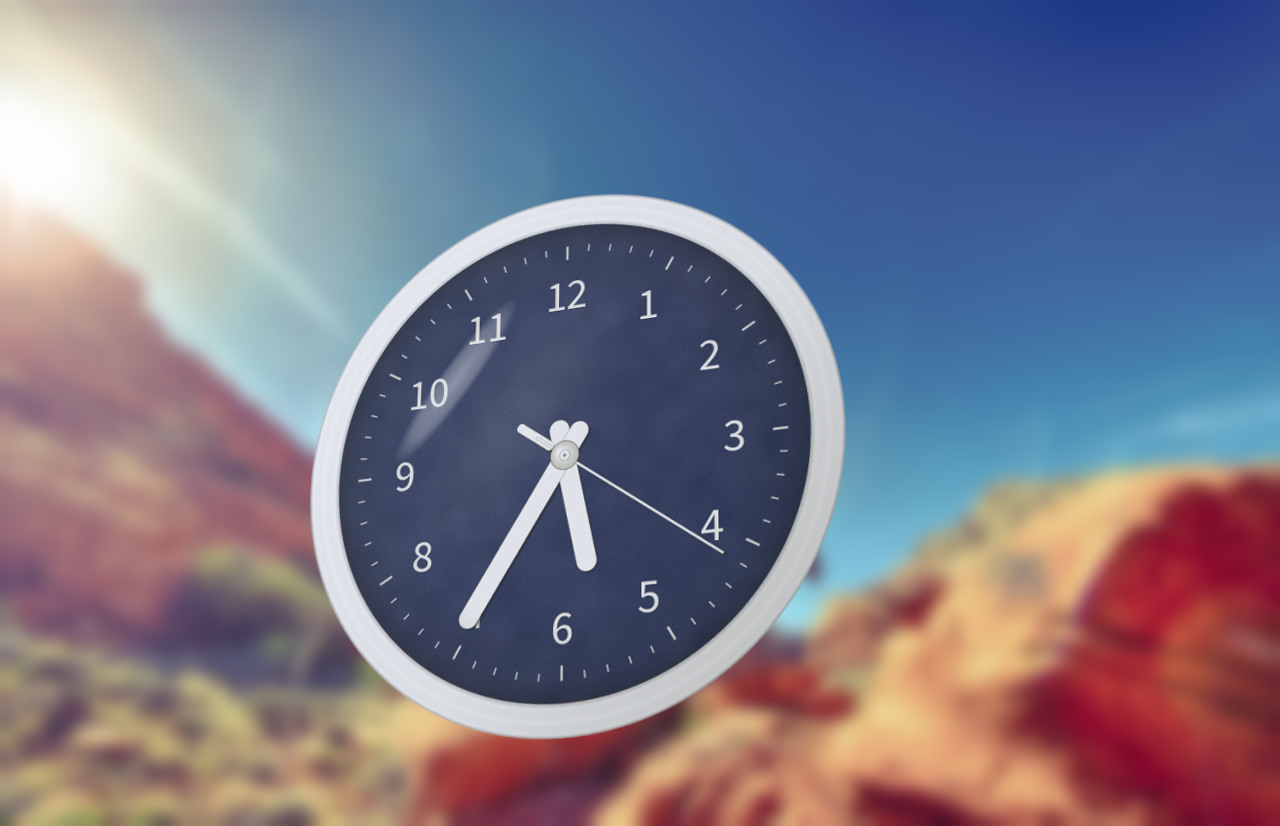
5h35m21s
